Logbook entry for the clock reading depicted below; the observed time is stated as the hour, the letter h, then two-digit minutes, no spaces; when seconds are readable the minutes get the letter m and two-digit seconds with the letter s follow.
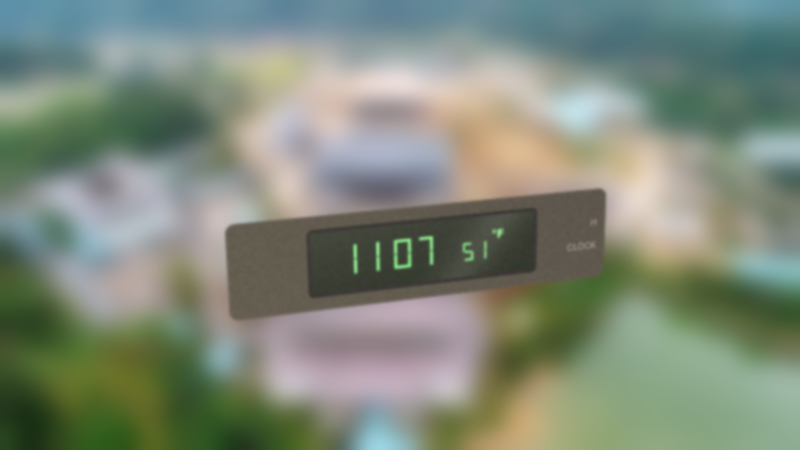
11h07
